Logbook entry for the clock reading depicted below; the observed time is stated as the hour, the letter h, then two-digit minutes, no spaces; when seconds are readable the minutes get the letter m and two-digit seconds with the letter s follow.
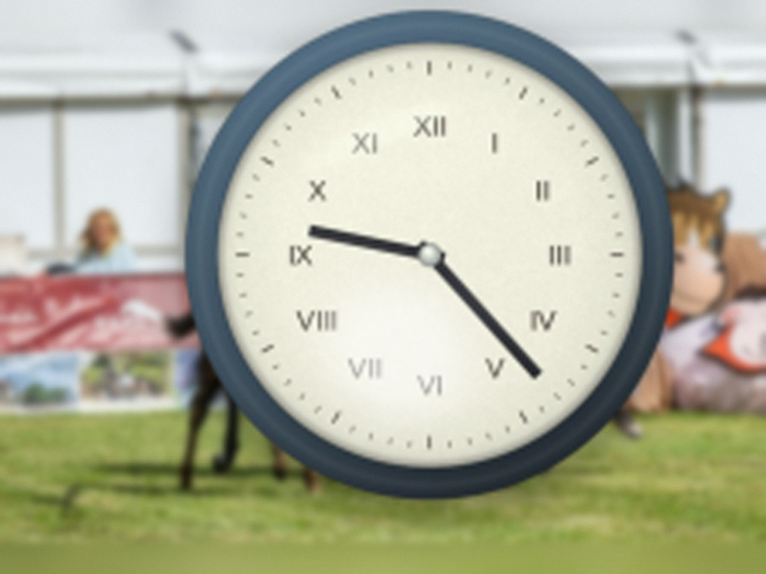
9h23
